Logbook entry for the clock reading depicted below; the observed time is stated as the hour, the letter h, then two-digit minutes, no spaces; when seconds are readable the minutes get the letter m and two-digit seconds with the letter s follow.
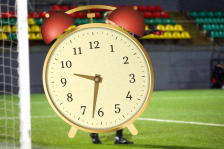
9h32
